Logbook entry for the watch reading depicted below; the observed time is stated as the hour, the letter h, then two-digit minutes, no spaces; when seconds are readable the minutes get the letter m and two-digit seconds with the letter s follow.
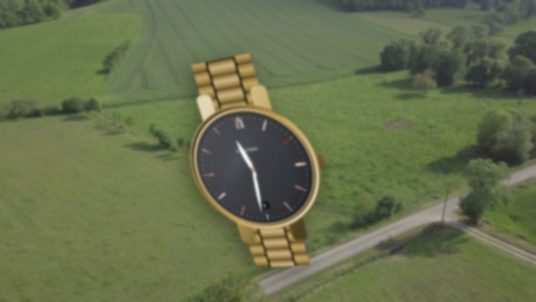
11h31
